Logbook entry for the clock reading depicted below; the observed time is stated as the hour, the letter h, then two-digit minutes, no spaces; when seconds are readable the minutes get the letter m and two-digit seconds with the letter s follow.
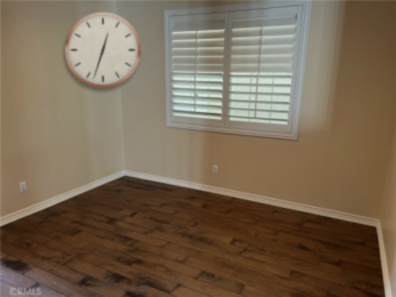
12h33
